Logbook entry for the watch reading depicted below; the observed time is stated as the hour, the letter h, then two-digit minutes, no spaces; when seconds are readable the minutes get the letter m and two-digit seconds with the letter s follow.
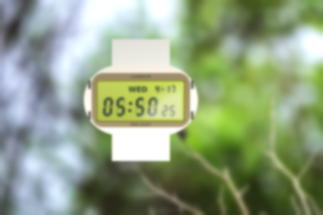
5h50
